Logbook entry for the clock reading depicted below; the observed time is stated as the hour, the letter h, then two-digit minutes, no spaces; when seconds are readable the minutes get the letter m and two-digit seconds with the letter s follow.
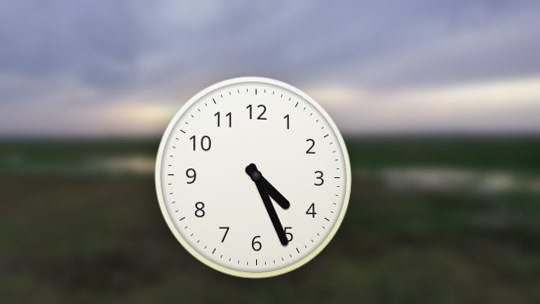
4h26
